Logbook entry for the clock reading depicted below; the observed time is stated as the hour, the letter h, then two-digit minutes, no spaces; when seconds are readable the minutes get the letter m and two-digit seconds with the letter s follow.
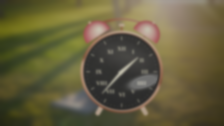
1h37
